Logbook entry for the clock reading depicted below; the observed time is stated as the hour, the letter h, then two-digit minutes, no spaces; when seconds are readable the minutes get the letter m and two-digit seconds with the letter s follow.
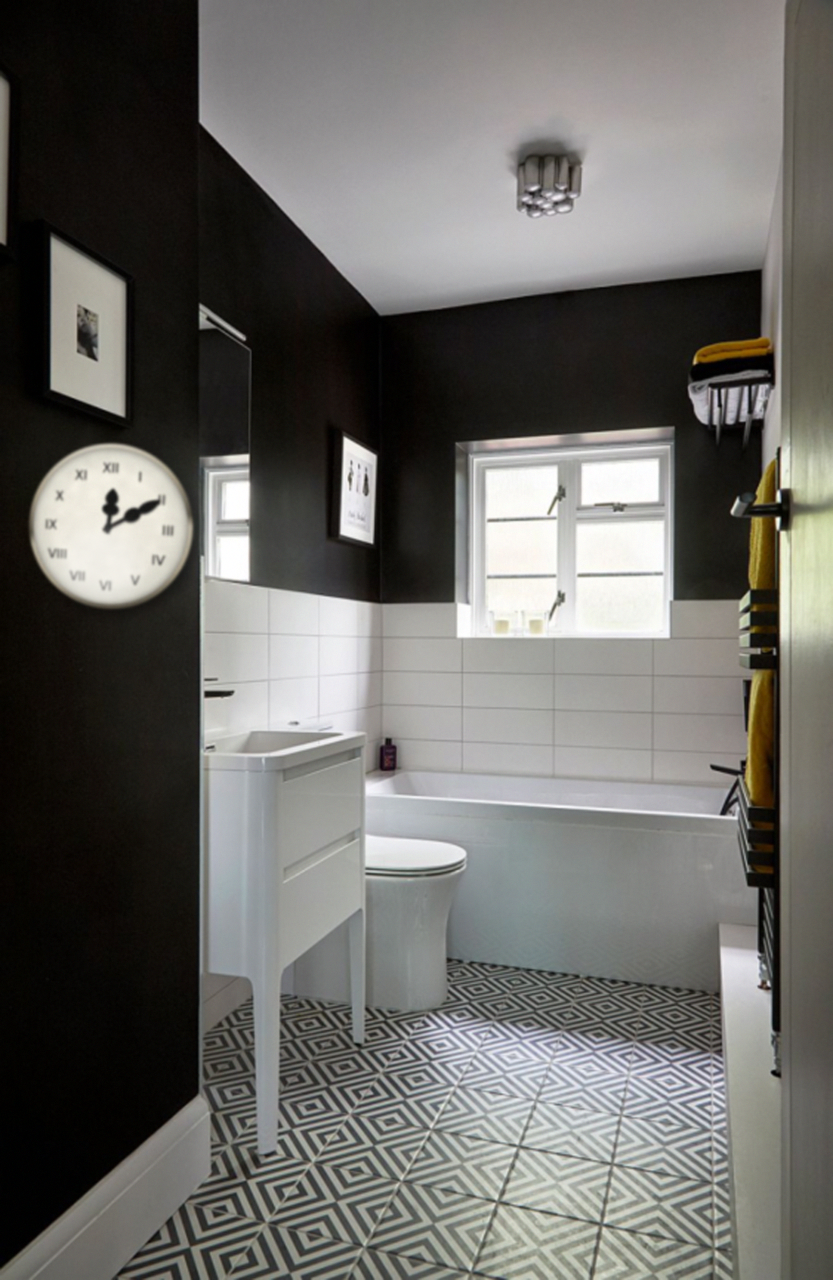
12h10
